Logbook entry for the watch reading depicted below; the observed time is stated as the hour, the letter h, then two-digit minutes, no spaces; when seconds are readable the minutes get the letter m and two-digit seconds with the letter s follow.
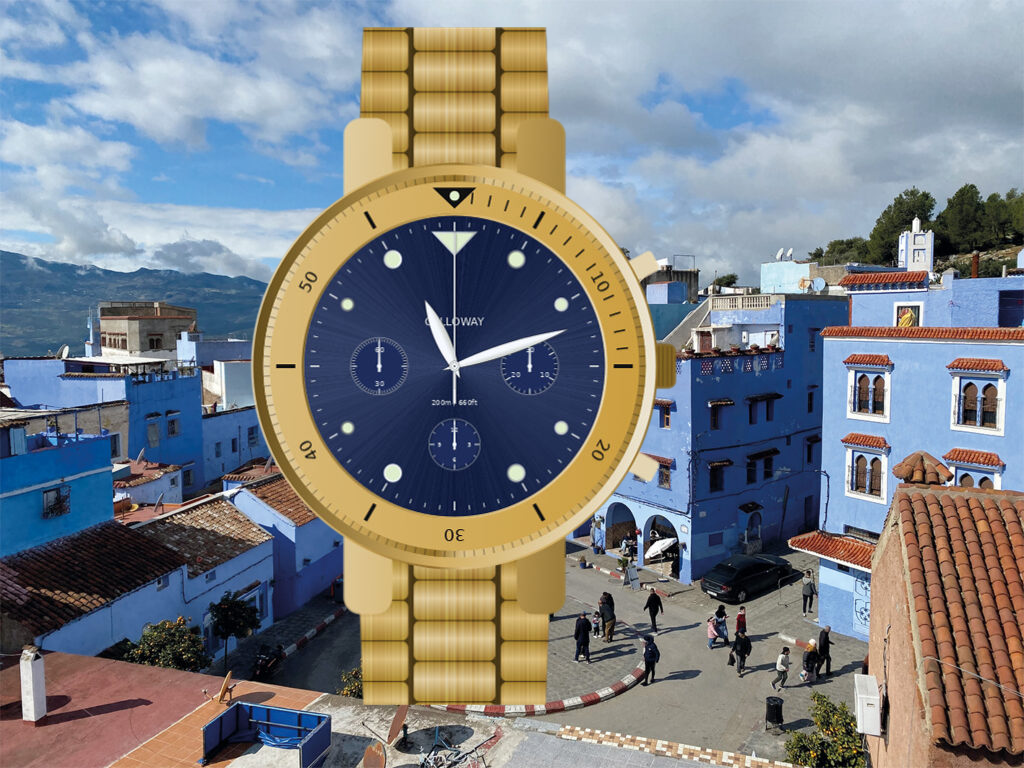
11h12
